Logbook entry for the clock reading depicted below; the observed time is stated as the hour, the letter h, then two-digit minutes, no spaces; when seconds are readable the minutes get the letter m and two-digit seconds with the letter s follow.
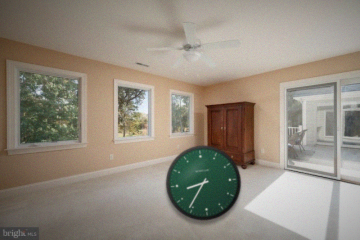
8h36
